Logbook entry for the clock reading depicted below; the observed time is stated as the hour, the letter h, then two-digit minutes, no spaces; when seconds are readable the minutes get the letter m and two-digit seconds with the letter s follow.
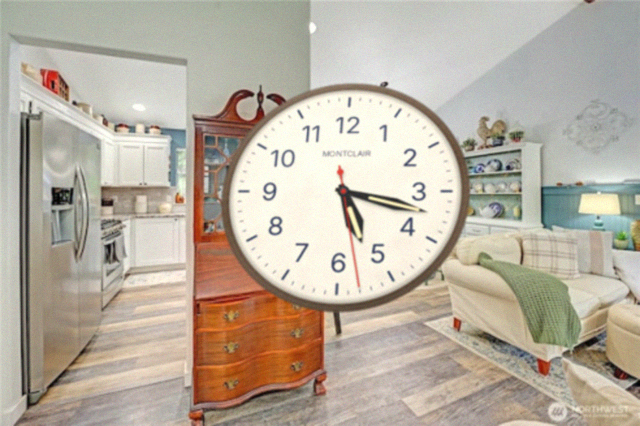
5h17m28s
